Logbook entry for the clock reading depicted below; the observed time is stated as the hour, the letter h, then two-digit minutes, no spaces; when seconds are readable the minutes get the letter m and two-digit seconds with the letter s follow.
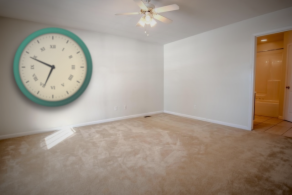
6h49
